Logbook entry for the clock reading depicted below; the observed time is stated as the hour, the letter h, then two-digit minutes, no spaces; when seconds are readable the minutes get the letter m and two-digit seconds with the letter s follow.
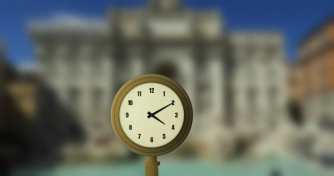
4h10
